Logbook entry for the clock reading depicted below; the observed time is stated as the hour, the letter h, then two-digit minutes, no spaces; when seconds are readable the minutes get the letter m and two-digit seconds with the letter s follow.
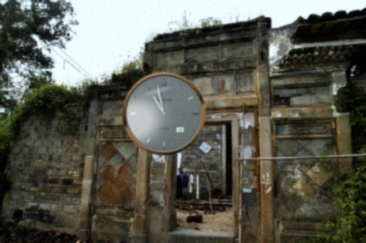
10h58
